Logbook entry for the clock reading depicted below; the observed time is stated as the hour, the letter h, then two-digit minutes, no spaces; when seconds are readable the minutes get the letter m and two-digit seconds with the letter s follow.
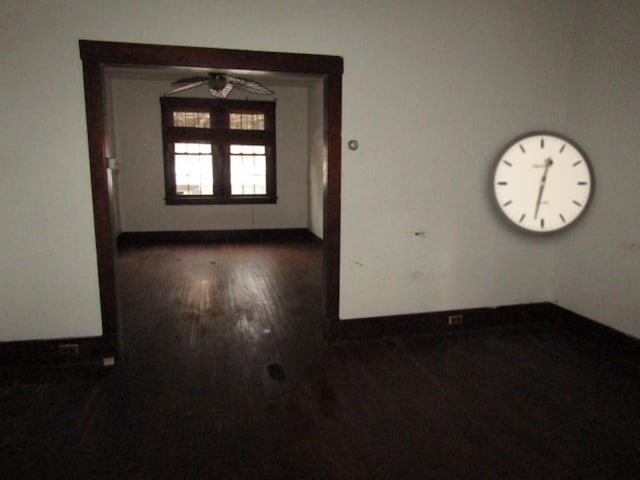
12h32
